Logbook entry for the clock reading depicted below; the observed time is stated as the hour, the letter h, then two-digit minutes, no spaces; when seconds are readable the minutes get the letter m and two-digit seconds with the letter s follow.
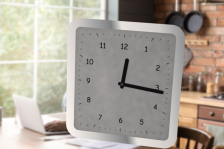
12h16
